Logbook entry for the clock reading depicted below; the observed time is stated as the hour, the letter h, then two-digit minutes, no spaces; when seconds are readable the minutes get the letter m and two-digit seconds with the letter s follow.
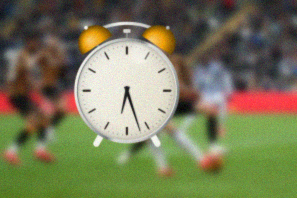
6h27
